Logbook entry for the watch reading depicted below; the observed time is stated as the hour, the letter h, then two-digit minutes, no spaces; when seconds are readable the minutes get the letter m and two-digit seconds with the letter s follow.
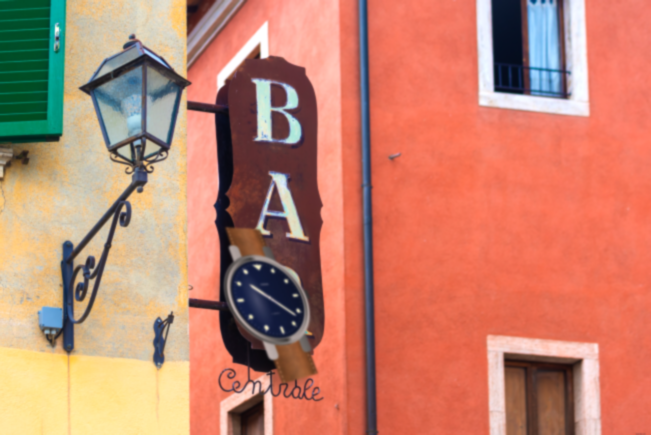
10h22
